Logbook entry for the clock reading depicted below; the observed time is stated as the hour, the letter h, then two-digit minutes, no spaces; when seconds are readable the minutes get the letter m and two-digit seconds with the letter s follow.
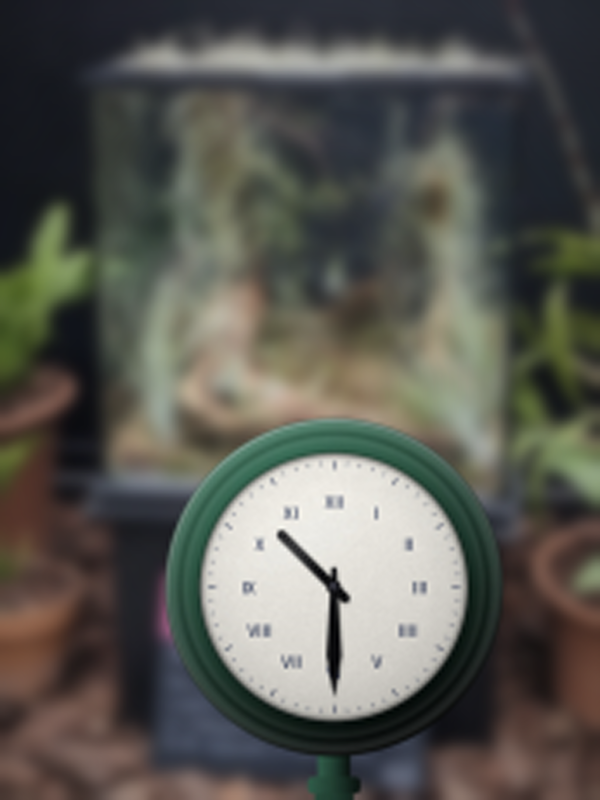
10h30
